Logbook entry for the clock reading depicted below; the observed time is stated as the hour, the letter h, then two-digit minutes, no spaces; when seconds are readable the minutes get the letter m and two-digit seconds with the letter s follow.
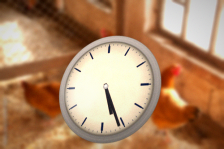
5h26
